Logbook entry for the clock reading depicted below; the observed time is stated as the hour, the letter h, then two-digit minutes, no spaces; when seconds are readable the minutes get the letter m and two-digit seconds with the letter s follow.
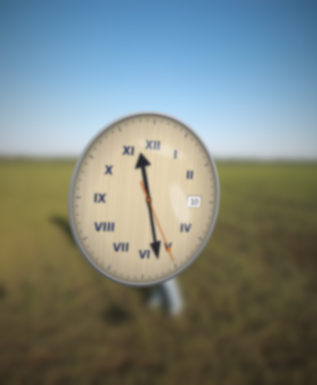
11h27m25s
